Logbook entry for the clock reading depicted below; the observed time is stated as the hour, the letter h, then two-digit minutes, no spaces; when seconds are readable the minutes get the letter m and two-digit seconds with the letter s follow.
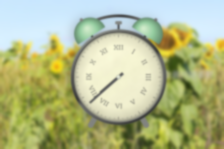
7h38
